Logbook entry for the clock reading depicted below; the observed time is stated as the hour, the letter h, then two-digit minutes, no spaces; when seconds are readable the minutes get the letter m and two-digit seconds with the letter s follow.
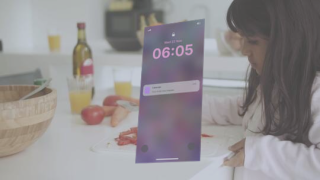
6h05
